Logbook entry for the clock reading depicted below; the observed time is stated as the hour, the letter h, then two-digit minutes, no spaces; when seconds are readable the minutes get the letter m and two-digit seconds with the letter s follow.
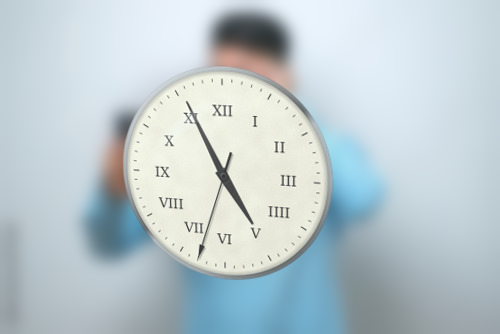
4h55m33s
